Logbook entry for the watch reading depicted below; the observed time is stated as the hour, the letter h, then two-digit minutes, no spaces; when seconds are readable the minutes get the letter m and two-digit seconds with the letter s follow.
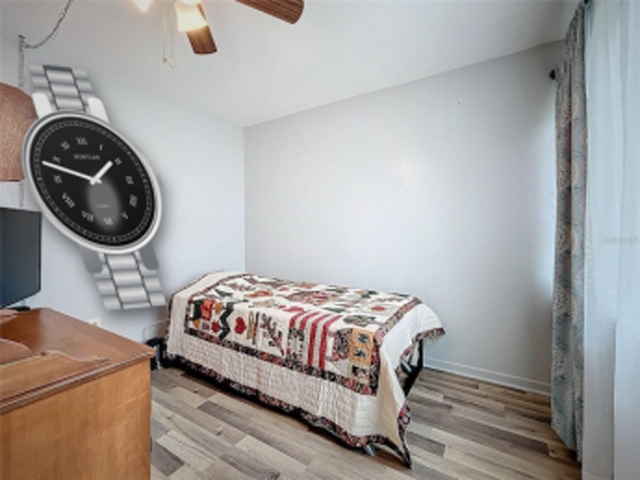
1h48
